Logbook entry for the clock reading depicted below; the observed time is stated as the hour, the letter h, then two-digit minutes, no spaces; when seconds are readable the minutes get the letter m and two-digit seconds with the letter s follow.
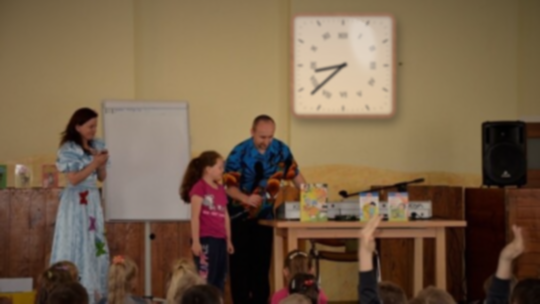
8h38
